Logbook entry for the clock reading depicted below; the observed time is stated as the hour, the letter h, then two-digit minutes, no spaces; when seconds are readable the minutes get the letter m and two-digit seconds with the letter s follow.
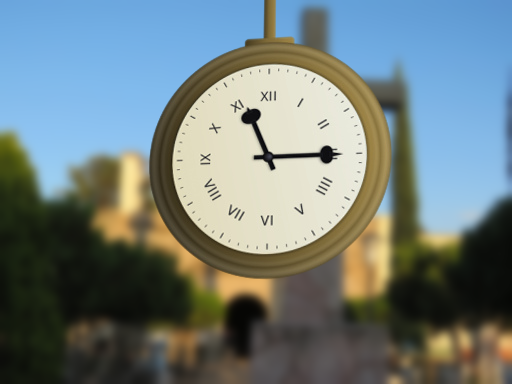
11h15
